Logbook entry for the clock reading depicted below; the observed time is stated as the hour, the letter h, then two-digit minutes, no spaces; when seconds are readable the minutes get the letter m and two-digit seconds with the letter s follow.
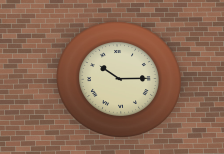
10h15
